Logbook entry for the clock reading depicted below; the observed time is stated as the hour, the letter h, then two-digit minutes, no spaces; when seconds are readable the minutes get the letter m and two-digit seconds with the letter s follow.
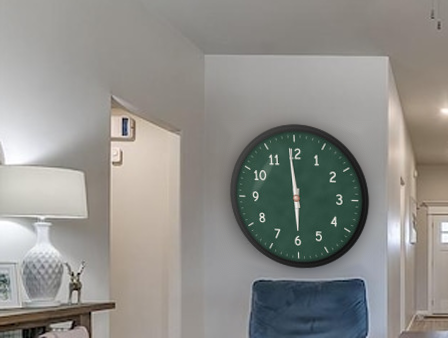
5h59
